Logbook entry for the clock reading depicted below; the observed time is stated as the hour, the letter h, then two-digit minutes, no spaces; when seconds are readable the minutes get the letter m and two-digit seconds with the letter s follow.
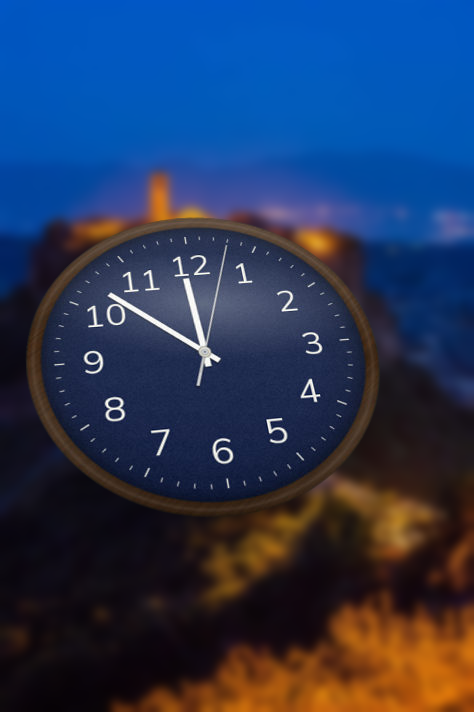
11h52m03s
